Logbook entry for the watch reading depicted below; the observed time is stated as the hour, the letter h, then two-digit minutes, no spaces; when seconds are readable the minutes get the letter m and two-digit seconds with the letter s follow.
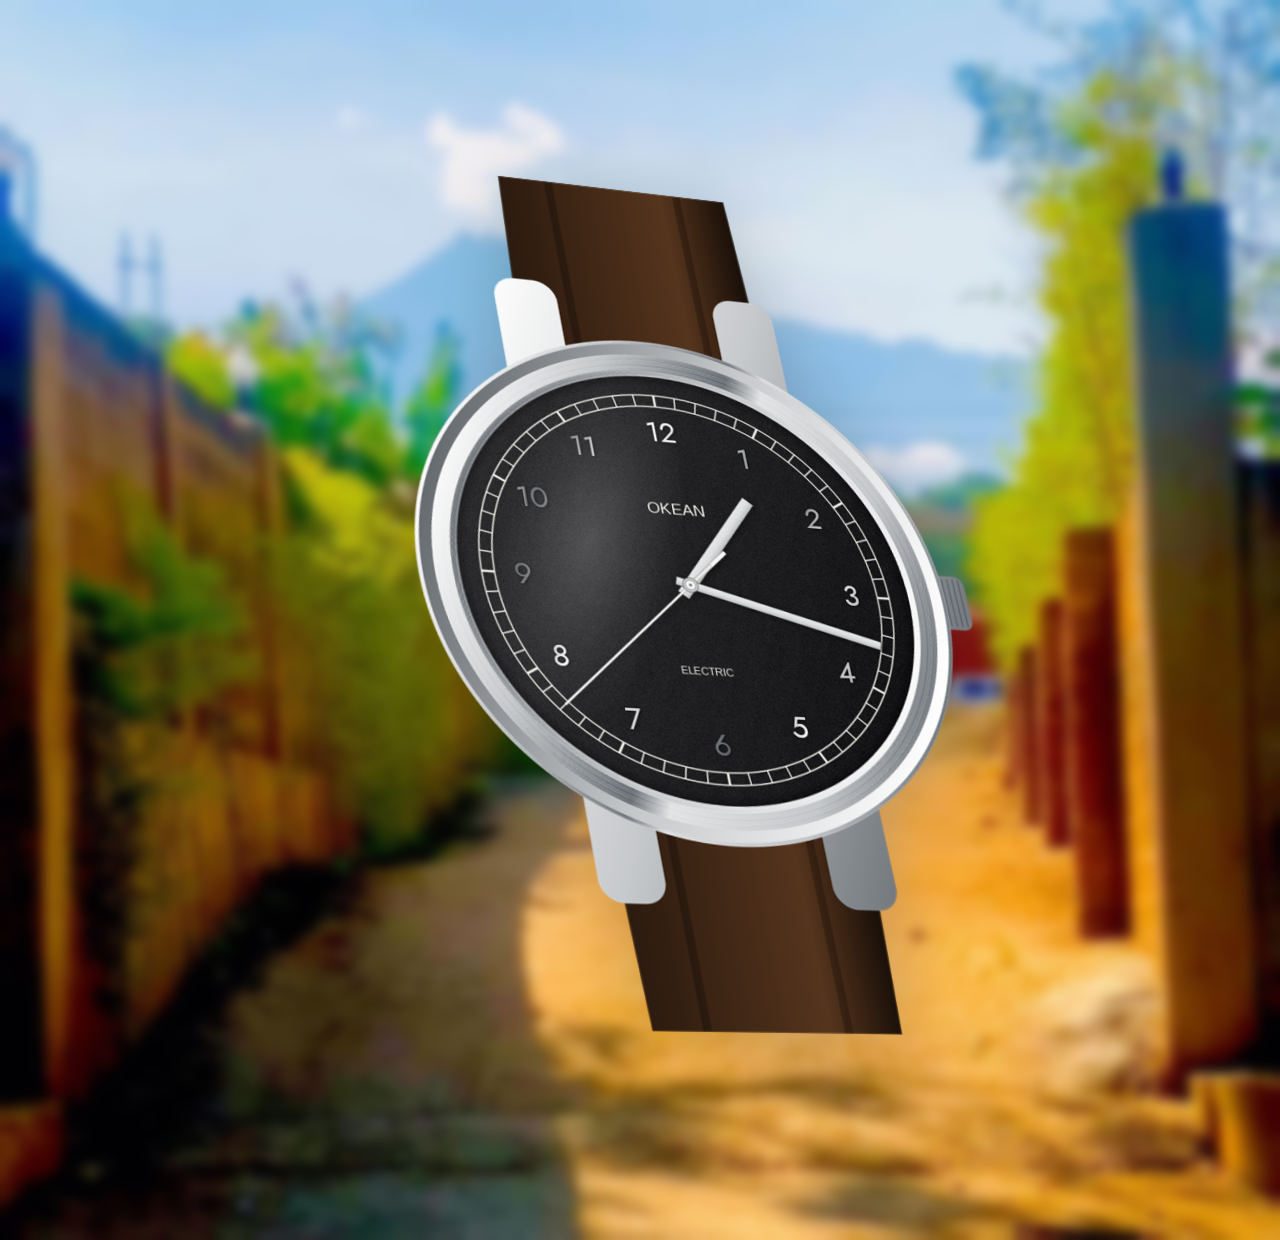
1h17m38s
